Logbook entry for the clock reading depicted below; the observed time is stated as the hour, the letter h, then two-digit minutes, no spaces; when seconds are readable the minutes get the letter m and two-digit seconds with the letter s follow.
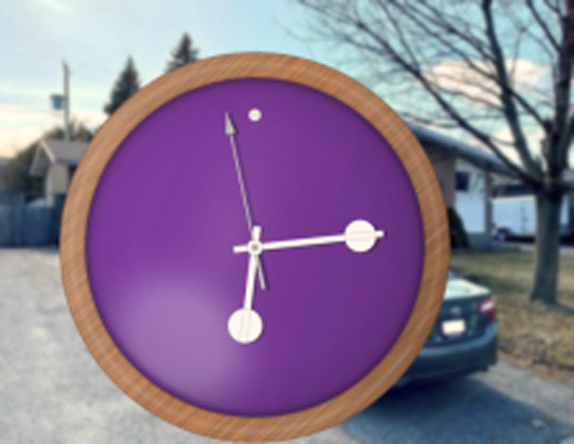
6h13m58s
